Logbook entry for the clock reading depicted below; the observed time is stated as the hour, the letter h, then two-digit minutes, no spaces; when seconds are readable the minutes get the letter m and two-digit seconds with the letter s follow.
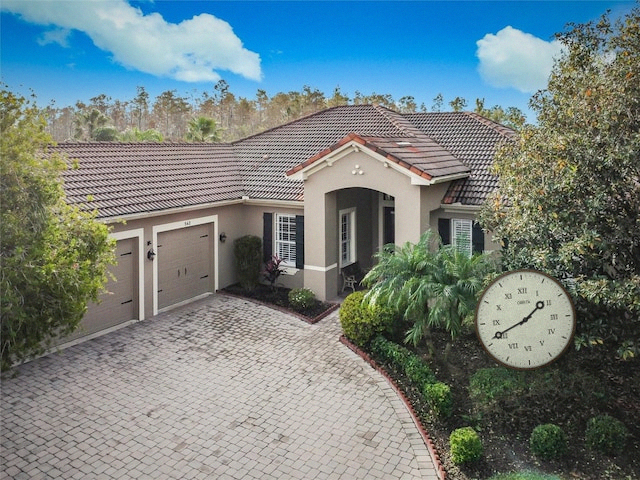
1h41
